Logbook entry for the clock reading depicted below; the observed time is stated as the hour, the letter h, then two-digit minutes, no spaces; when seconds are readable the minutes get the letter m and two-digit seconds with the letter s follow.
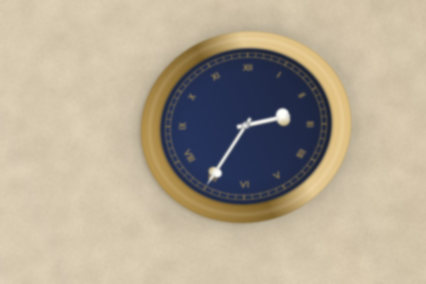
2h35
